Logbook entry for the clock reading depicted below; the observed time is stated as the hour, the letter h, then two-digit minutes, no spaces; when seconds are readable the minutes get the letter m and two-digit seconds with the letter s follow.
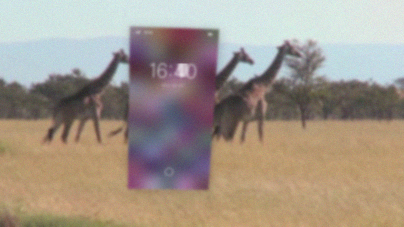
16h40
